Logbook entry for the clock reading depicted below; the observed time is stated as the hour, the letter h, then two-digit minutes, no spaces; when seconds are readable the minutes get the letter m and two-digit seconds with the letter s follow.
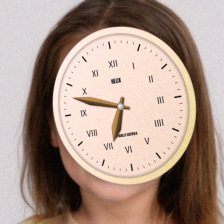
6h48
